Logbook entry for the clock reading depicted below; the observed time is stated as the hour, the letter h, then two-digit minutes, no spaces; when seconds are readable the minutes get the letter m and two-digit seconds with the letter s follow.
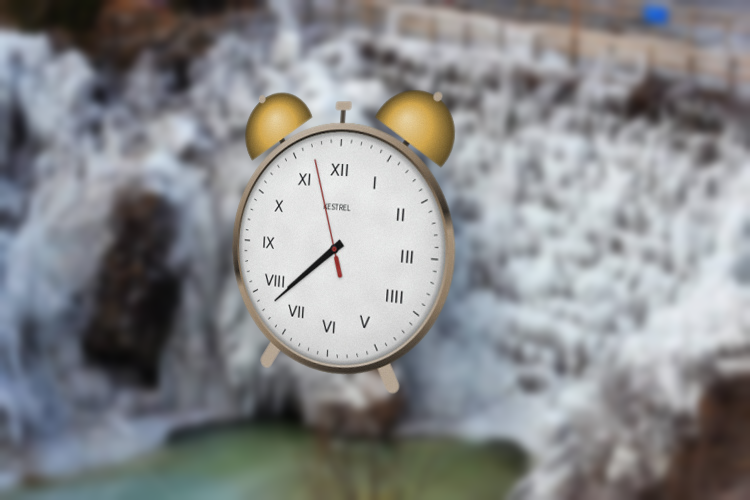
7h37m57s
